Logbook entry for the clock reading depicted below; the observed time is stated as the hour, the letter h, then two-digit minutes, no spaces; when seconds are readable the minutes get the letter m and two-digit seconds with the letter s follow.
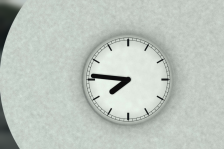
7h46
